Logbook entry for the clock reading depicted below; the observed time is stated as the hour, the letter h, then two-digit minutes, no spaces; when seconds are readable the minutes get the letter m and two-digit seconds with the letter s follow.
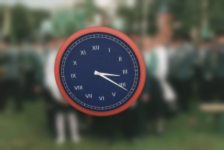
3h21
